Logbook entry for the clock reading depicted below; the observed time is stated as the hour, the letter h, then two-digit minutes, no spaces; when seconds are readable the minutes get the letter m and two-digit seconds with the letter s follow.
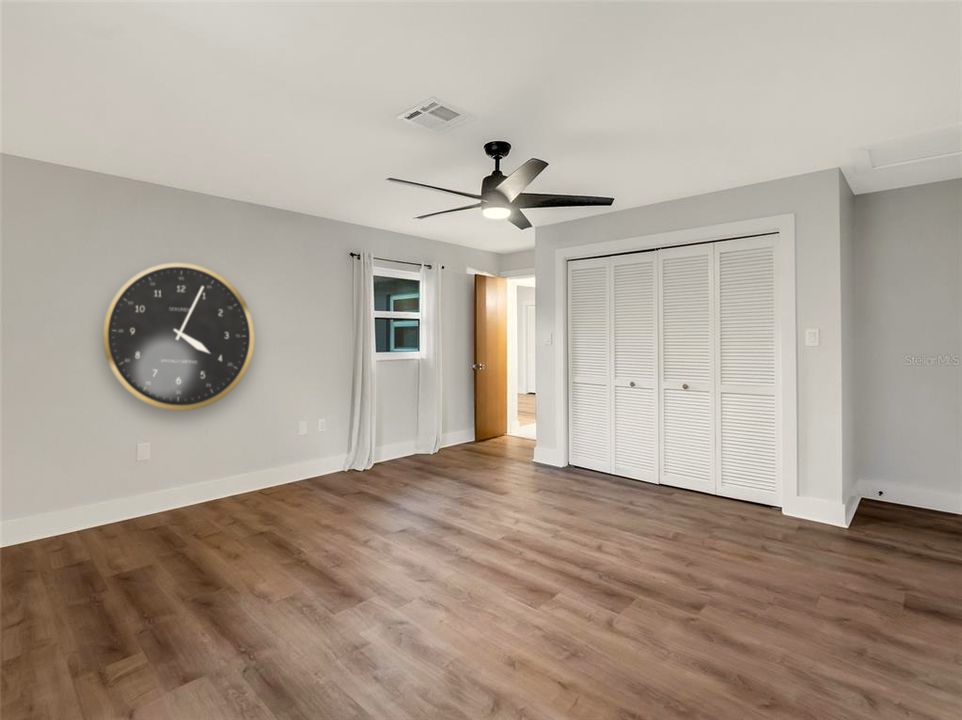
4h04
